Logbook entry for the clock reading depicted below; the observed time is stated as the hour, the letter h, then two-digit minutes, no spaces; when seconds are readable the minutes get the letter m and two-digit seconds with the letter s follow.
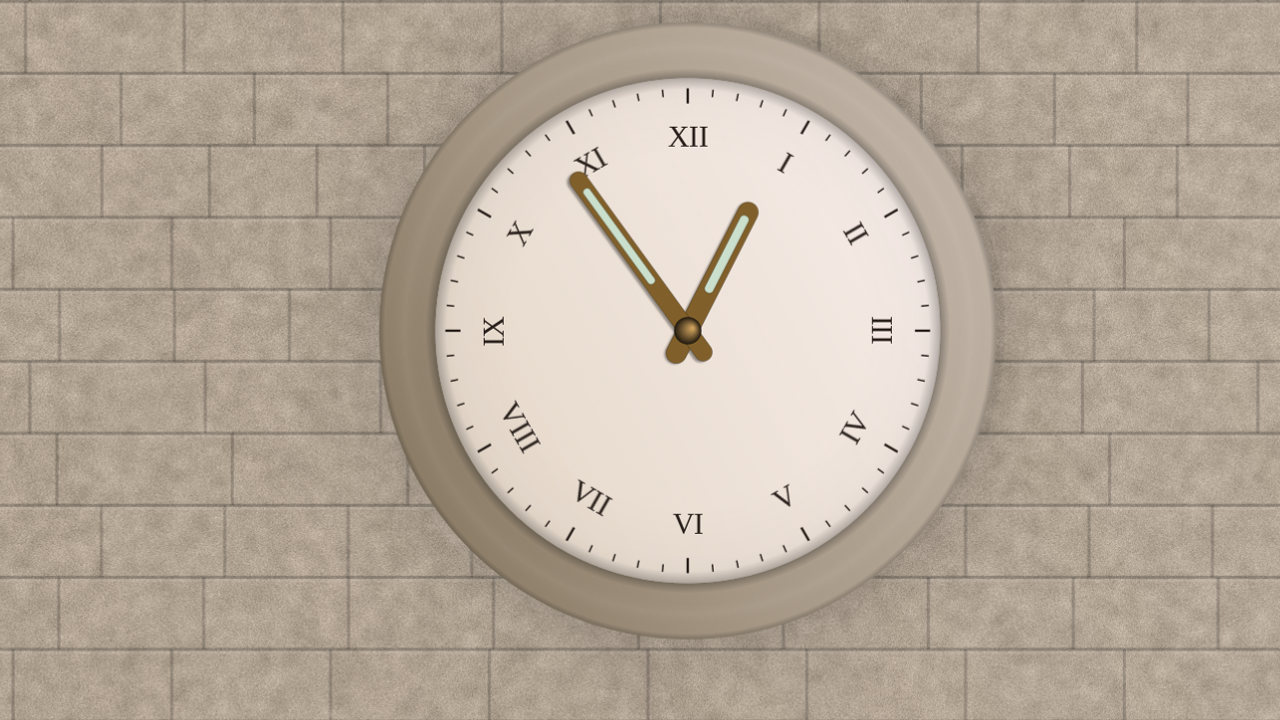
12h54
